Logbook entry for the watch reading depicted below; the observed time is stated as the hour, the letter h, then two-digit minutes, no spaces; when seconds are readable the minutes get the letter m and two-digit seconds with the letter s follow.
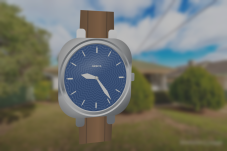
9h24
